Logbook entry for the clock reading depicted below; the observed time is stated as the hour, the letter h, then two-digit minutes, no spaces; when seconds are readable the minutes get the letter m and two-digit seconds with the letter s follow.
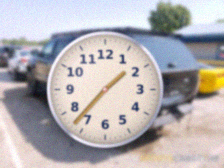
1h37
